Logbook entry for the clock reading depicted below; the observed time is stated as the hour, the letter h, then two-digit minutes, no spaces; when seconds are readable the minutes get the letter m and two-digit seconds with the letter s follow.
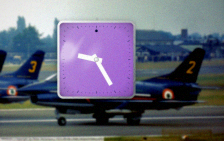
9h25
